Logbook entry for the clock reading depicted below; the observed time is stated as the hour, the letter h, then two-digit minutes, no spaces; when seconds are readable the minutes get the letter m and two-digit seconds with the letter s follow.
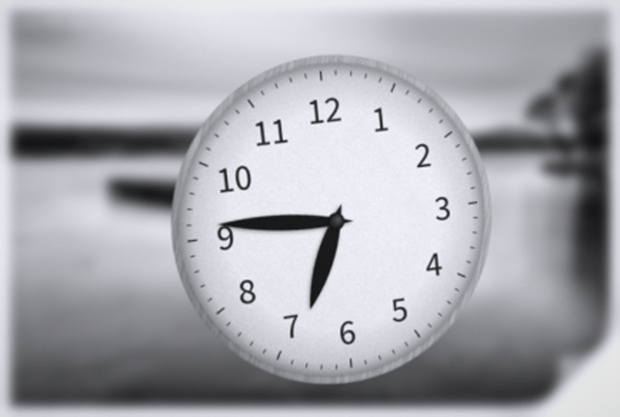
6h46
